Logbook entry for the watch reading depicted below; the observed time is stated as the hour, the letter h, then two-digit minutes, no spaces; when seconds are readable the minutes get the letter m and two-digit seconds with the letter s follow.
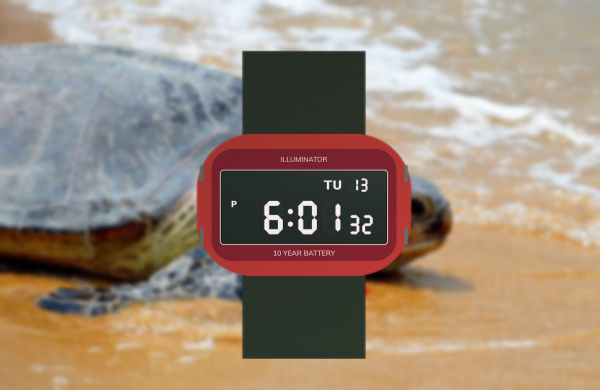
6h01m32s
